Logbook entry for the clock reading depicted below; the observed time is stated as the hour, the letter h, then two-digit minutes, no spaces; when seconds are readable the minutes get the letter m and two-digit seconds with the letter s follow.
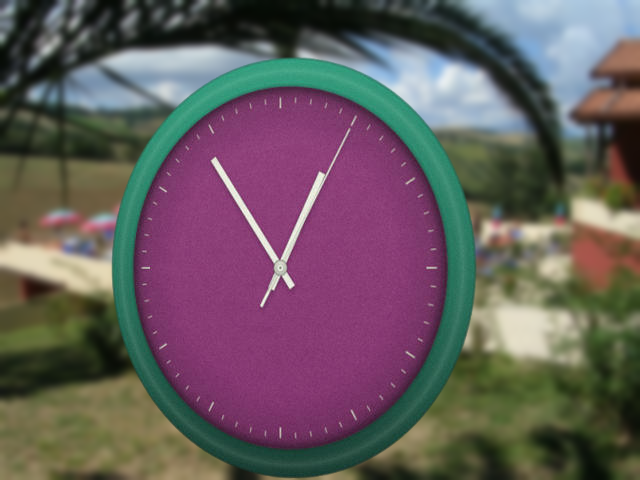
12h54m05s
